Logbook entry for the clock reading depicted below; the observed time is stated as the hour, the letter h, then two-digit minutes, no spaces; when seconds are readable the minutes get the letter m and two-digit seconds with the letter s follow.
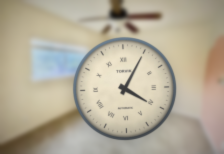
4h05
